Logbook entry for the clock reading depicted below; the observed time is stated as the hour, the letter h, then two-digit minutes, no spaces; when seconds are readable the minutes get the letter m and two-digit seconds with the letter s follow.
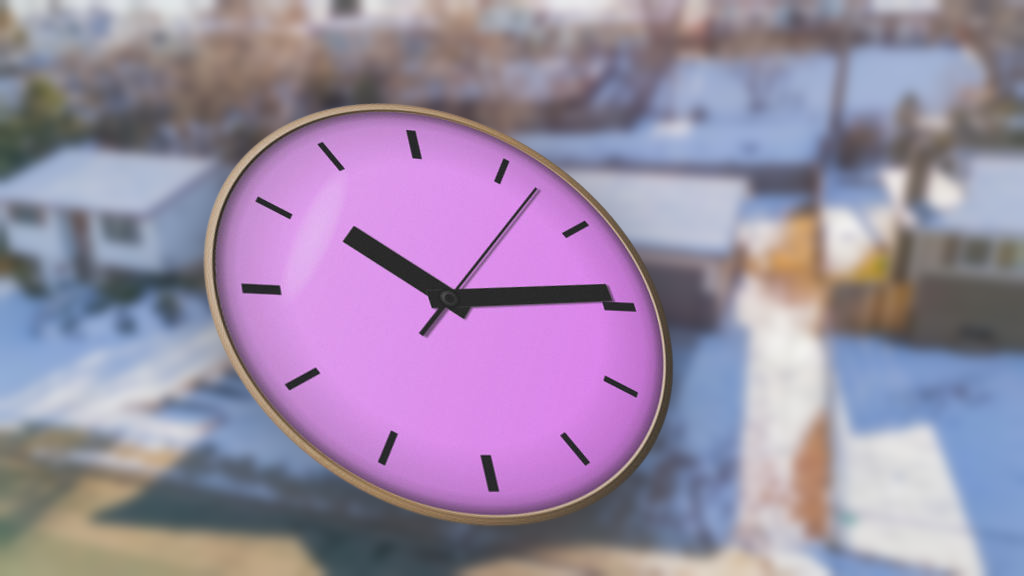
10h14m07s
